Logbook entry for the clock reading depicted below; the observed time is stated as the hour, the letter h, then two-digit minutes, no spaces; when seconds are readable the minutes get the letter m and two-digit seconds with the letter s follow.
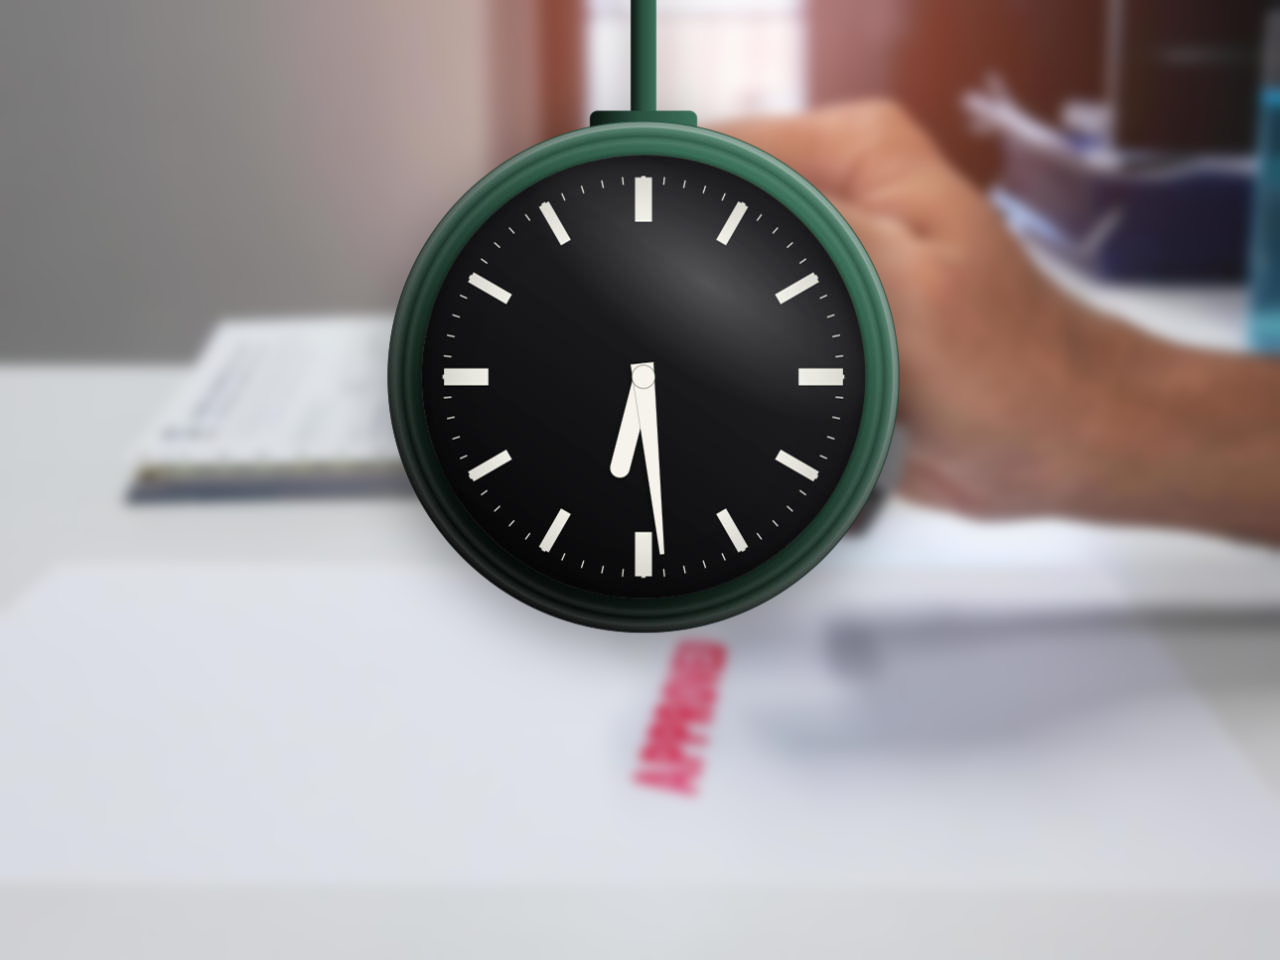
6h29
